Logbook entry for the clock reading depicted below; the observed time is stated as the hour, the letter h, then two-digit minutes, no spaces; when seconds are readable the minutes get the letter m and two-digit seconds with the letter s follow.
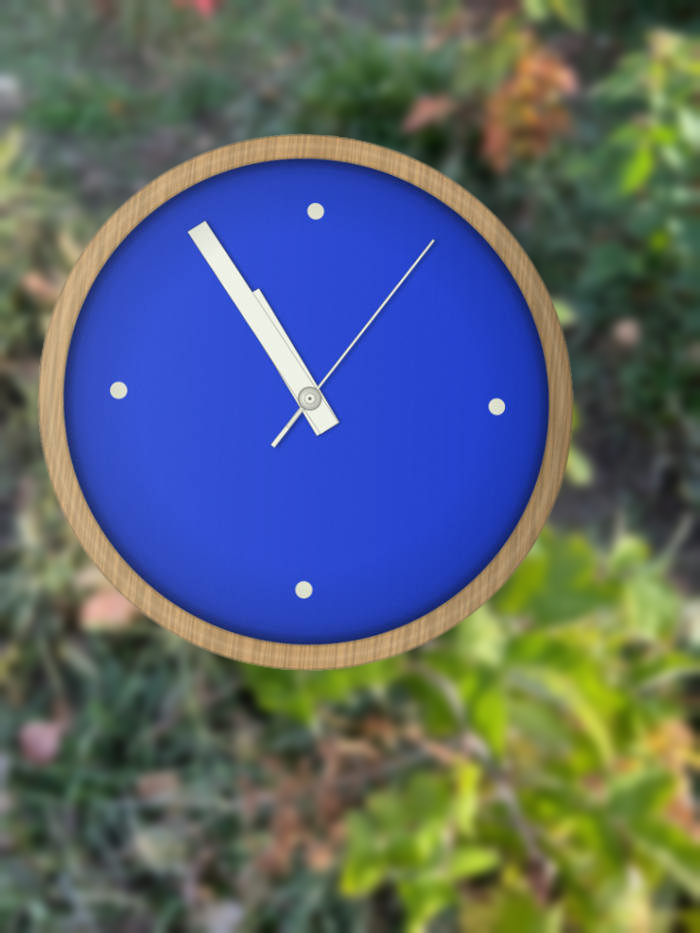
10h54m06s
